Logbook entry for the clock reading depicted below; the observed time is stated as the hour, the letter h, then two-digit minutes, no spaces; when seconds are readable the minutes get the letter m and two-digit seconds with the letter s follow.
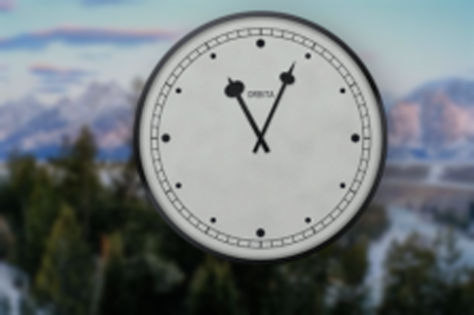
11h04
